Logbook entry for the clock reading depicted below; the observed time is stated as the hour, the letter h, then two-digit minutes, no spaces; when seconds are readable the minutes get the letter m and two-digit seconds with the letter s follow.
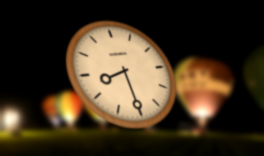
8h30
